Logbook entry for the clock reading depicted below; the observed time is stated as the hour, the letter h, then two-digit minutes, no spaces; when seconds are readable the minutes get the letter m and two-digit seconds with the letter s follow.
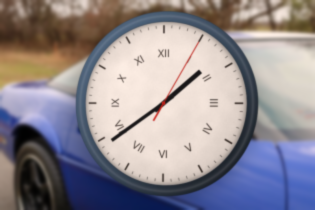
1h39m05s
